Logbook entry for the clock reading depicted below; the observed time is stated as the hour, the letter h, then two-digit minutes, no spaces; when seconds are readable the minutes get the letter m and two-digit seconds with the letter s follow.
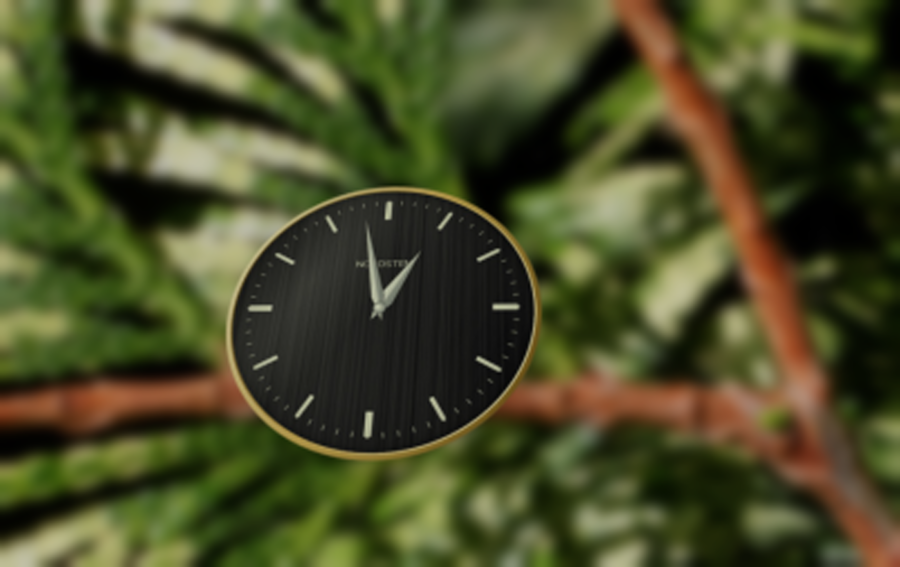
12h58
